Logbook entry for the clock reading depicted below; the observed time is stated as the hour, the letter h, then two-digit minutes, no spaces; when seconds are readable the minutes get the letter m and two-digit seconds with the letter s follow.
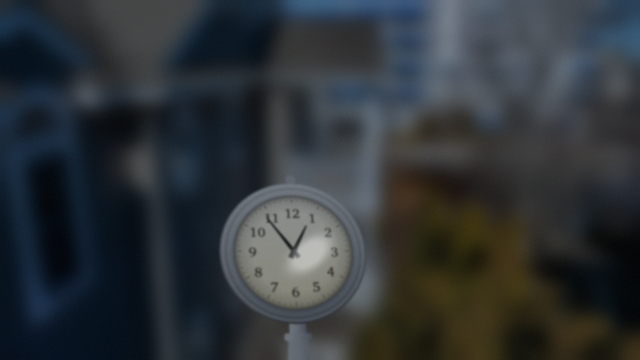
12h54
